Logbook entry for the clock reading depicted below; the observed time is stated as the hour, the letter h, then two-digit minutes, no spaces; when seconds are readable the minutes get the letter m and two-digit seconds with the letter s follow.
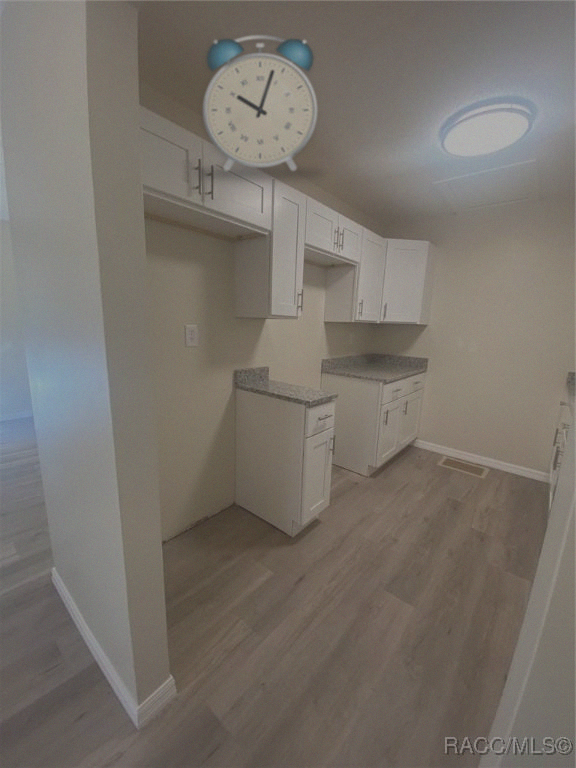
10h03
